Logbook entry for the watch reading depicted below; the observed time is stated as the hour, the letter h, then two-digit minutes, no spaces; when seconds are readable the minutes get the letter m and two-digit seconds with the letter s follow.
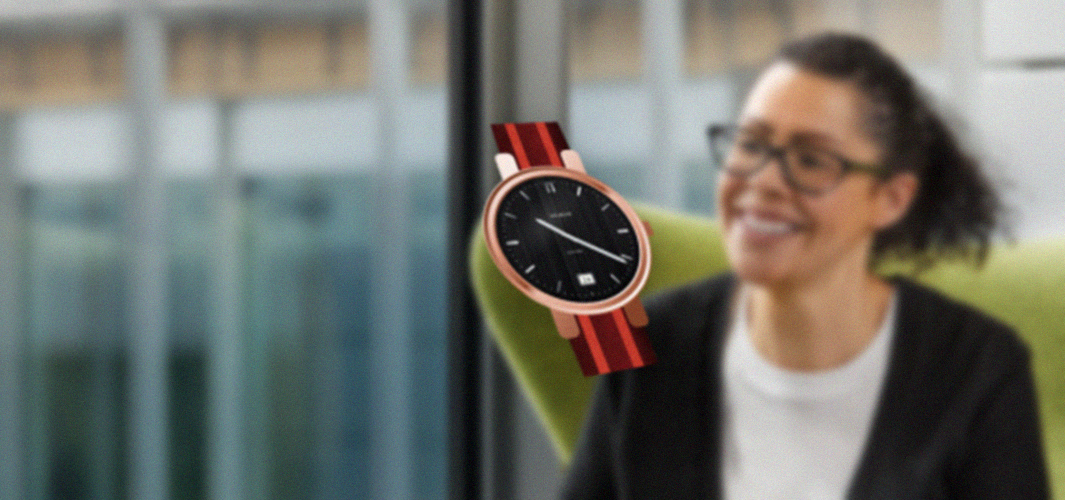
10h21
